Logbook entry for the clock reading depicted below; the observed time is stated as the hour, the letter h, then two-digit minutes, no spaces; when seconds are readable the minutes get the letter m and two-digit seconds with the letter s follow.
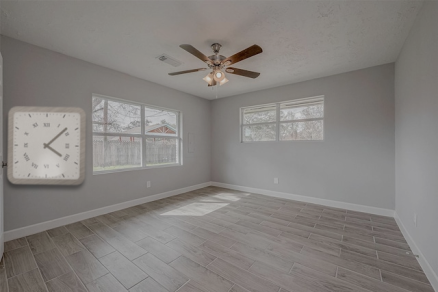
4h08
